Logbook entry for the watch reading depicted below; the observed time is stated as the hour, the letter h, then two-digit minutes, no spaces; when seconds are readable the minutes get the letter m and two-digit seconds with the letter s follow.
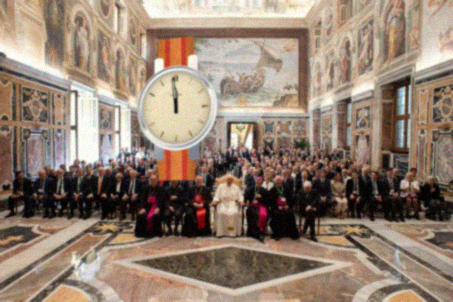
11h59
